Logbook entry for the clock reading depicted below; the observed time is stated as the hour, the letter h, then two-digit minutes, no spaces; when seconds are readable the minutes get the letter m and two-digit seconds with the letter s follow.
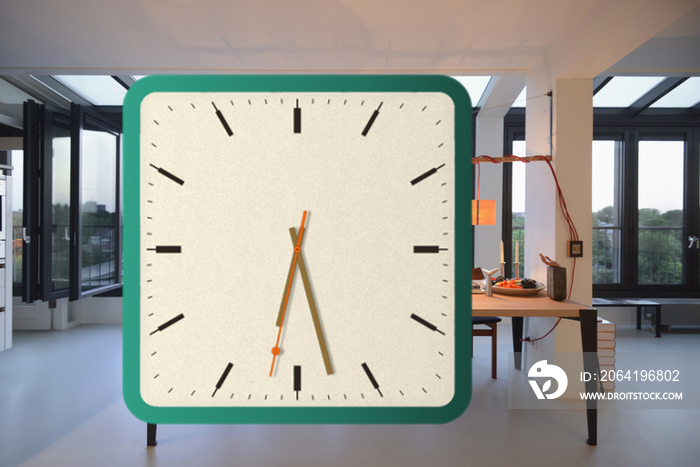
6h27m32s
